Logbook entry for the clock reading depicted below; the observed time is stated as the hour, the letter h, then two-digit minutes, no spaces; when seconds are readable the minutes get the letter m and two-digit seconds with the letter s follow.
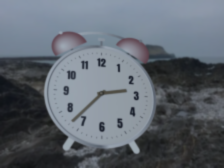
2h37
